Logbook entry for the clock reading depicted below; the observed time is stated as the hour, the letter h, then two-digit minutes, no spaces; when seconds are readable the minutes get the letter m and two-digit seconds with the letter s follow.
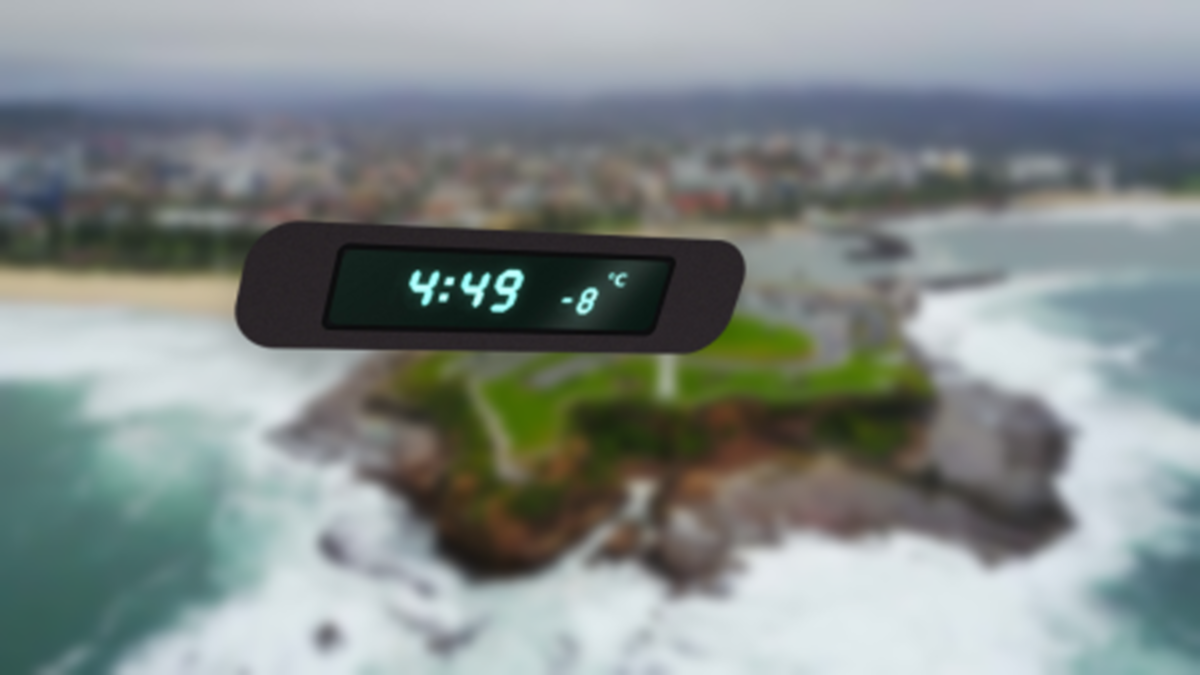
4h49
